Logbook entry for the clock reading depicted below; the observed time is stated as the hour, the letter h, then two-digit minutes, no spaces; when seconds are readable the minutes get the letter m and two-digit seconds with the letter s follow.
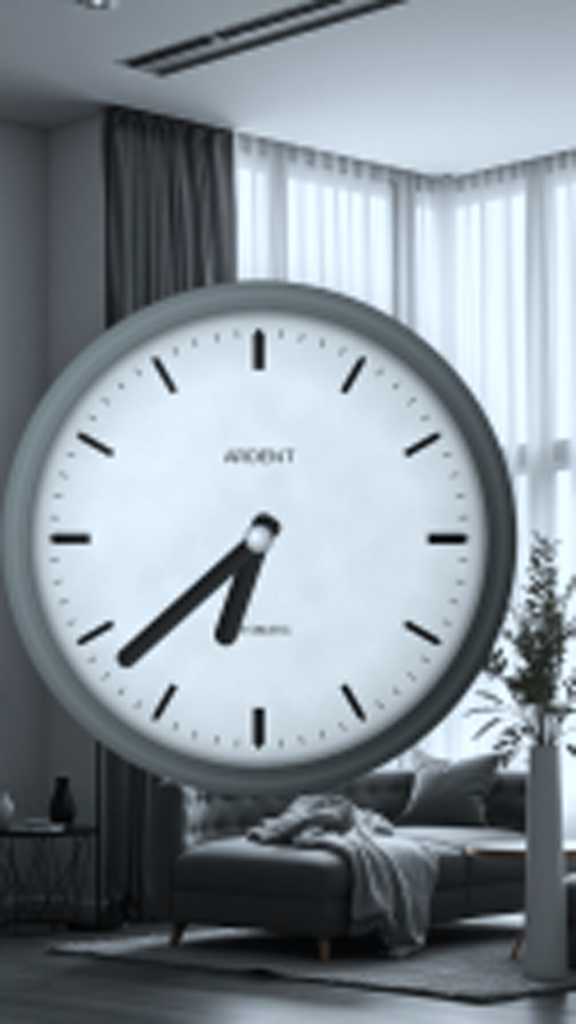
6h38
